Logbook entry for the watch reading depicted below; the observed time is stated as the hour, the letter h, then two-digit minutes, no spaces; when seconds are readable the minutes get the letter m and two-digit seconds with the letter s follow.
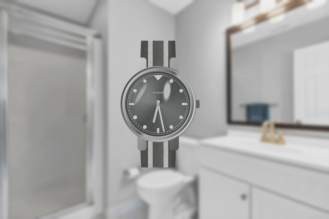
6h28
